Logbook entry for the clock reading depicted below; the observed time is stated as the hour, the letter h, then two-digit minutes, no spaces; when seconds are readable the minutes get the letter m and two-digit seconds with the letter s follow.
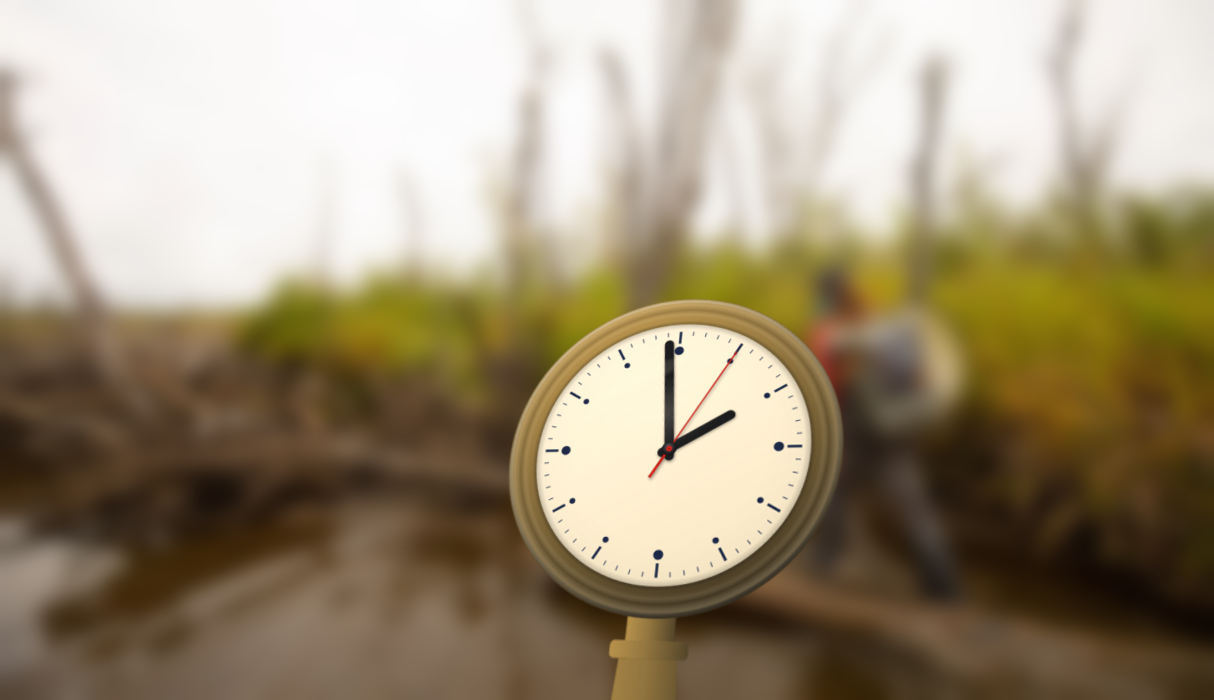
1h59m05s
